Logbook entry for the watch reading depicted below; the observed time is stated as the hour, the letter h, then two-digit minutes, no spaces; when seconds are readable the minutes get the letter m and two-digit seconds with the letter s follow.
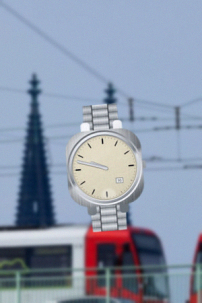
9h48
